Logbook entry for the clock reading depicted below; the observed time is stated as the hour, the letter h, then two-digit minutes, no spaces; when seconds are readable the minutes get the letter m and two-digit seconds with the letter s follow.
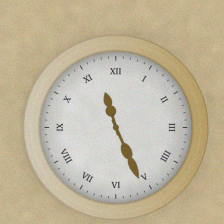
11h26
